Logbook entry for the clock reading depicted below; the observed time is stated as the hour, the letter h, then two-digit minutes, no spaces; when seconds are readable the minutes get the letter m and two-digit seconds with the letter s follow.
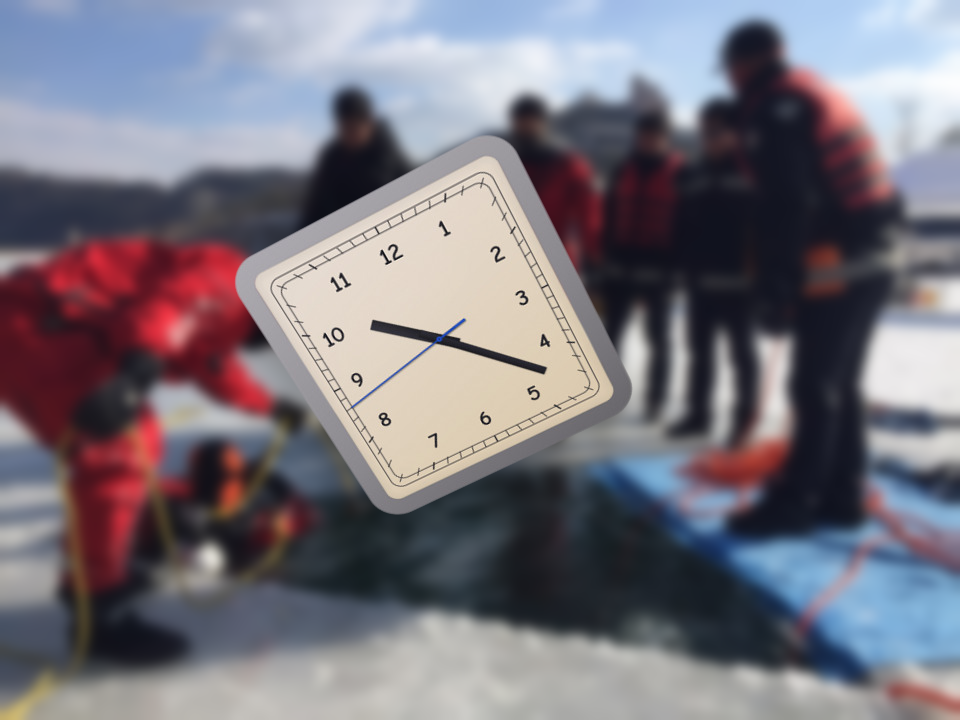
10h22m43s
